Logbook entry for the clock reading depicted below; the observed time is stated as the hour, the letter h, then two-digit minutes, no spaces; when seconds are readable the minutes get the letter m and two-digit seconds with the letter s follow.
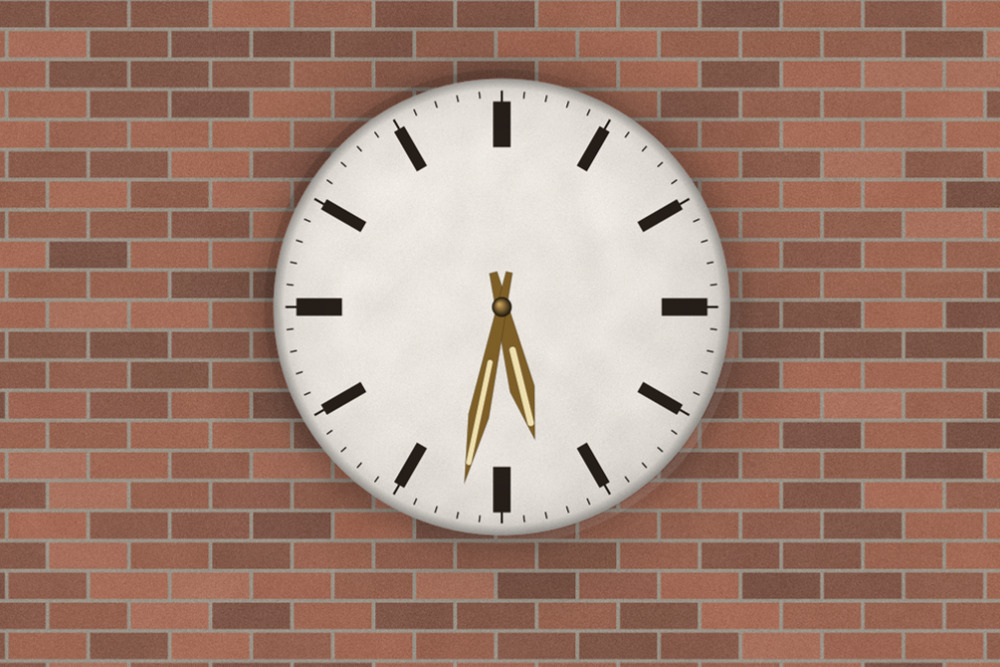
5h32
